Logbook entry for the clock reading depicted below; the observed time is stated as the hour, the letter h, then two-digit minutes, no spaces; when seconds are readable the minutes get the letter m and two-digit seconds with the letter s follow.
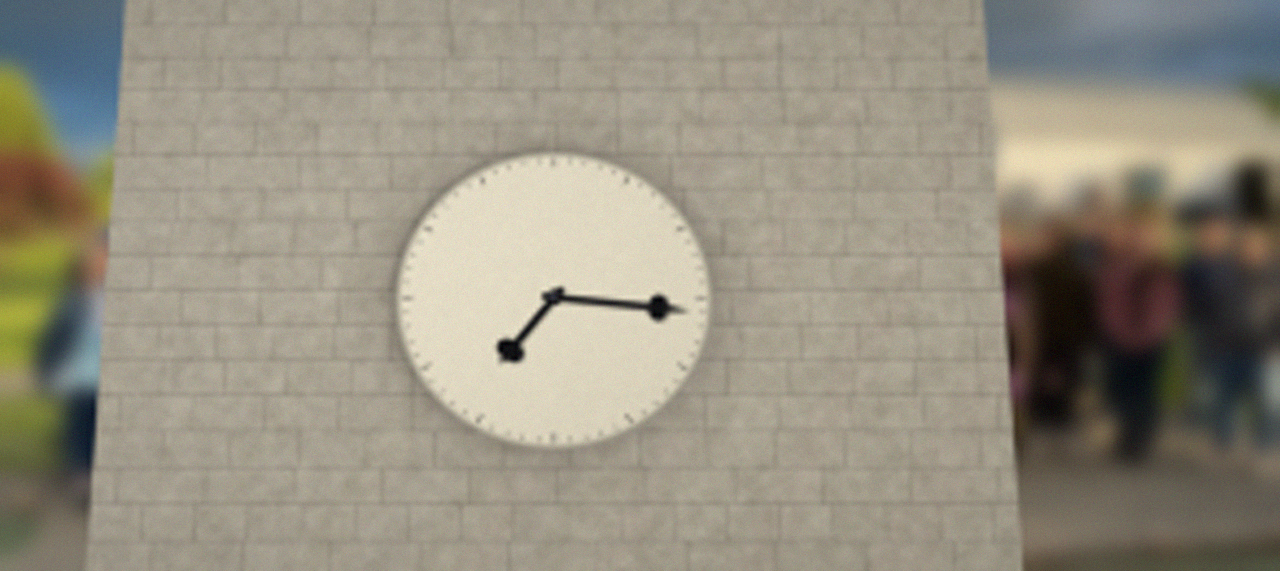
7h16
